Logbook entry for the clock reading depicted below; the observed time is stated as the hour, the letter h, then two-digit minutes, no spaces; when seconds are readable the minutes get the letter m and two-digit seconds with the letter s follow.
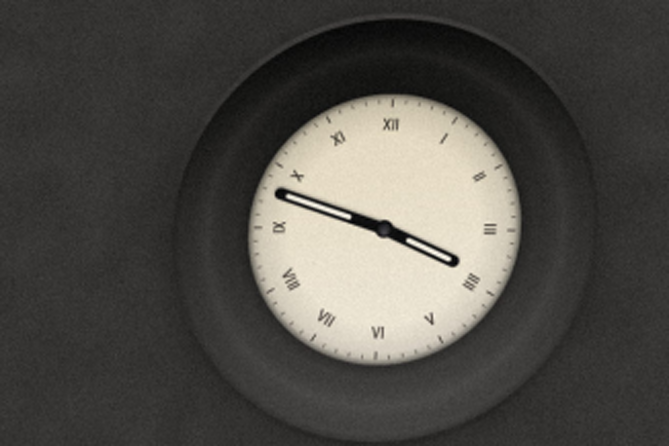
3h48
